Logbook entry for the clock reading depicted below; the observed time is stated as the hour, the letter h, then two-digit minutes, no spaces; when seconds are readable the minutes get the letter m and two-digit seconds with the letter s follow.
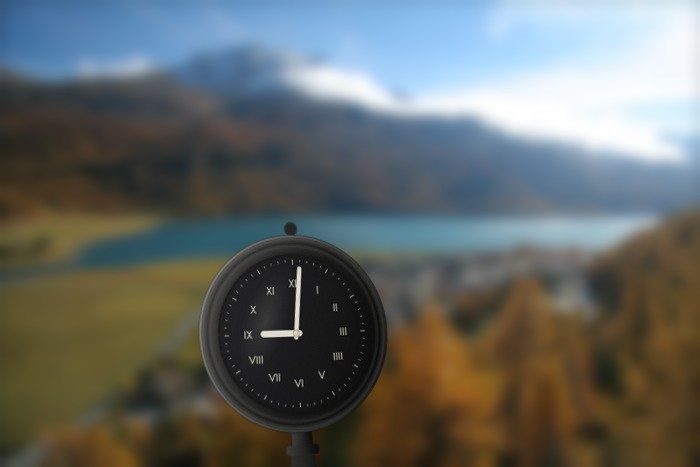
9h01
